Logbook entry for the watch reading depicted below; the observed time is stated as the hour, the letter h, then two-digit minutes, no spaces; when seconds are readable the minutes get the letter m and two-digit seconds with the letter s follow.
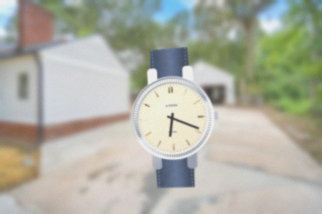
6h19
